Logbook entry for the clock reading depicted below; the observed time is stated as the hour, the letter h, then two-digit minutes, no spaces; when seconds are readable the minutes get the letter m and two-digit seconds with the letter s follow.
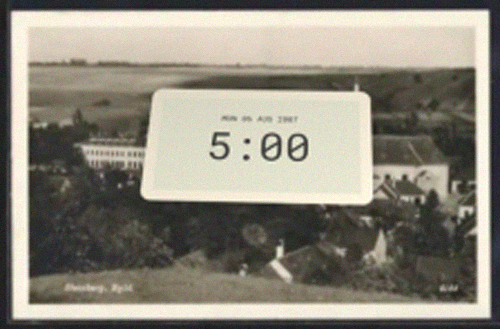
5h00
